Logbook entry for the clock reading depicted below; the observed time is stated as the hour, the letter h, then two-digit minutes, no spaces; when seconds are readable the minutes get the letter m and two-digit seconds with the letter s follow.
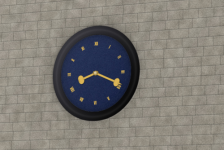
8h19
